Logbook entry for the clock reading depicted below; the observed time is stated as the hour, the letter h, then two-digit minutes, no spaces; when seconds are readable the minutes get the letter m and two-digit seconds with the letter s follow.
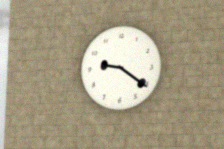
9h21
